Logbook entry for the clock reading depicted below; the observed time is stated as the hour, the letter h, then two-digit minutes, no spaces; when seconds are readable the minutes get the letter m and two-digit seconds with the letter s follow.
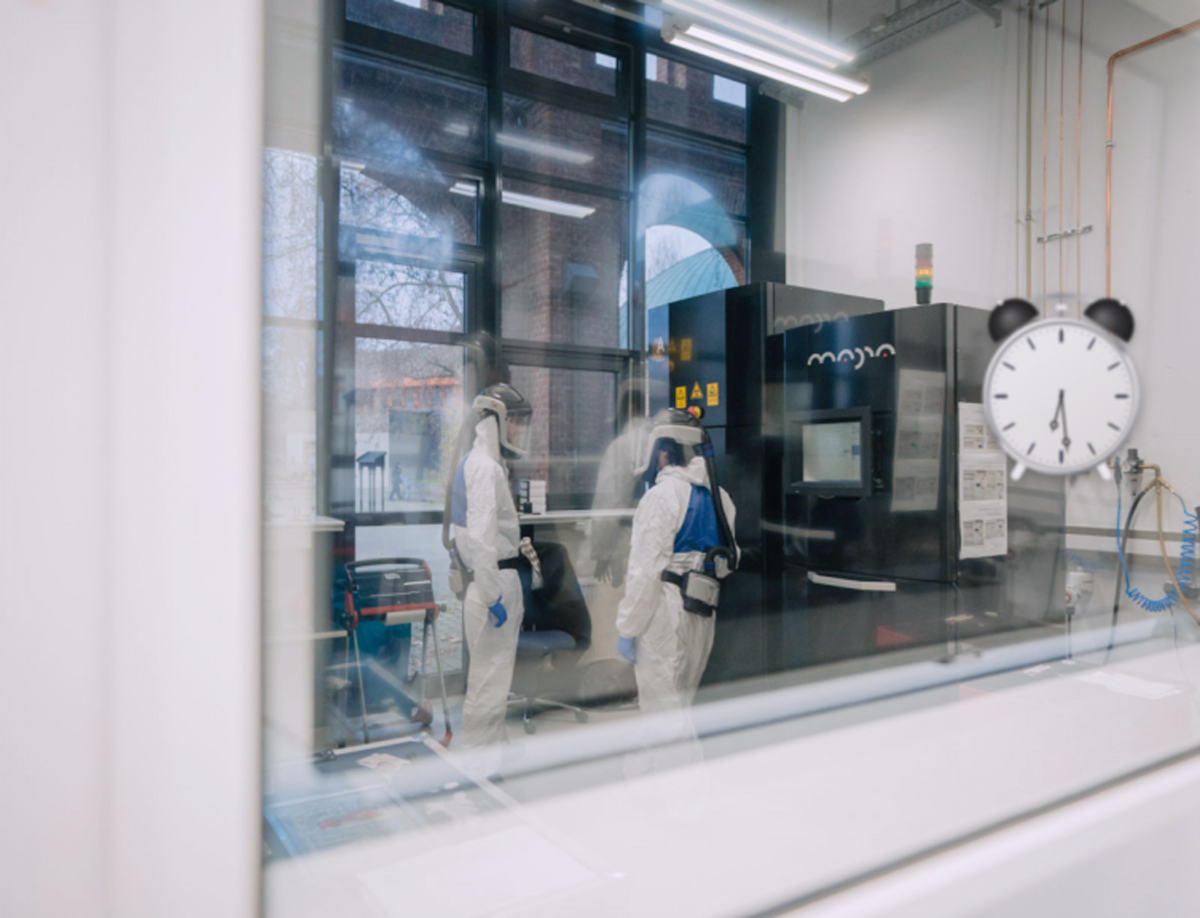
6h29
